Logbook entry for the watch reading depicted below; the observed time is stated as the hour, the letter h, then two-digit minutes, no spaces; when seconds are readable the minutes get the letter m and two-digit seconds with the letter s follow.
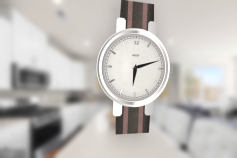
6h12
